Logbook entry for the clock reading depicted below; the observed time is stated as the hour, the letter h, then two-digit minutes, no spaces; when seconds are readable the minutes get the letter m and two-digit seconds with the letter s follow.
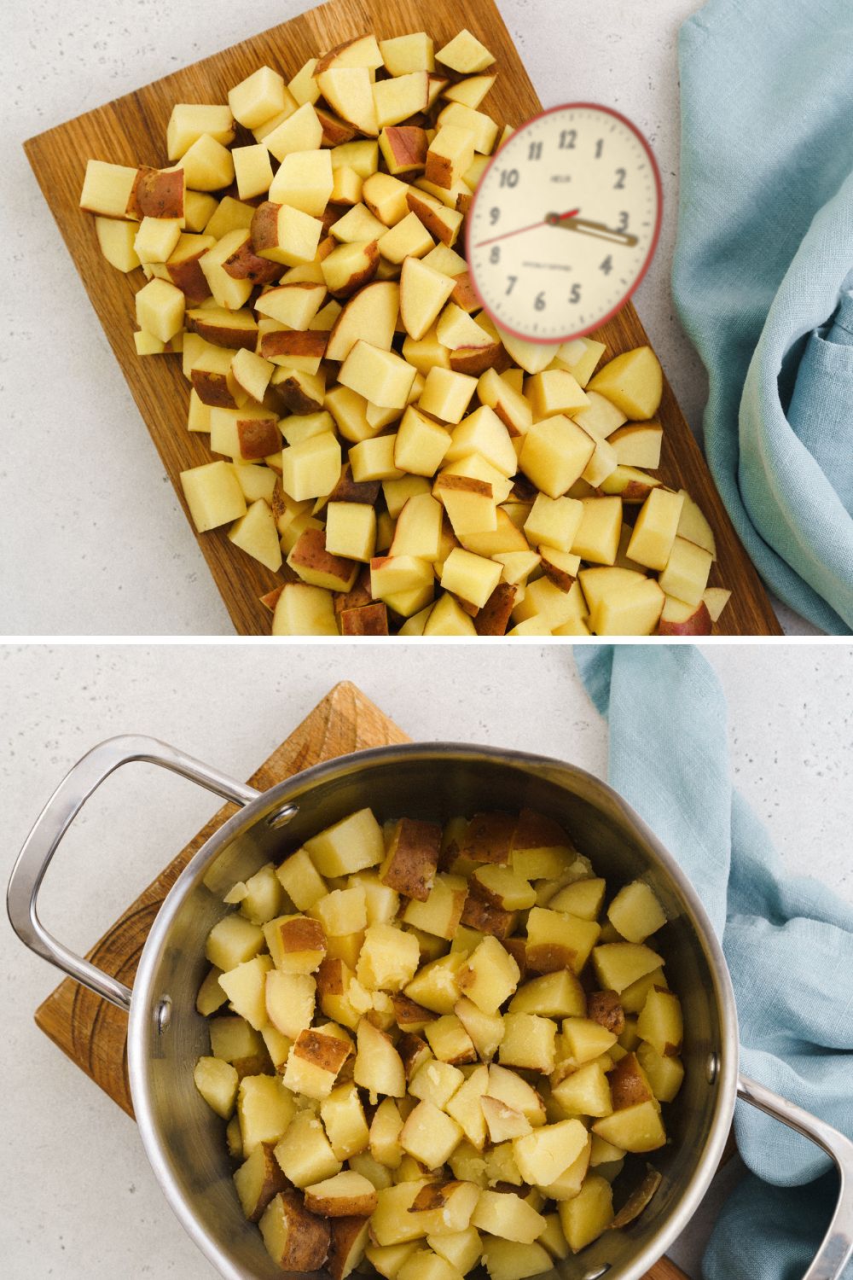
3h16m42s
